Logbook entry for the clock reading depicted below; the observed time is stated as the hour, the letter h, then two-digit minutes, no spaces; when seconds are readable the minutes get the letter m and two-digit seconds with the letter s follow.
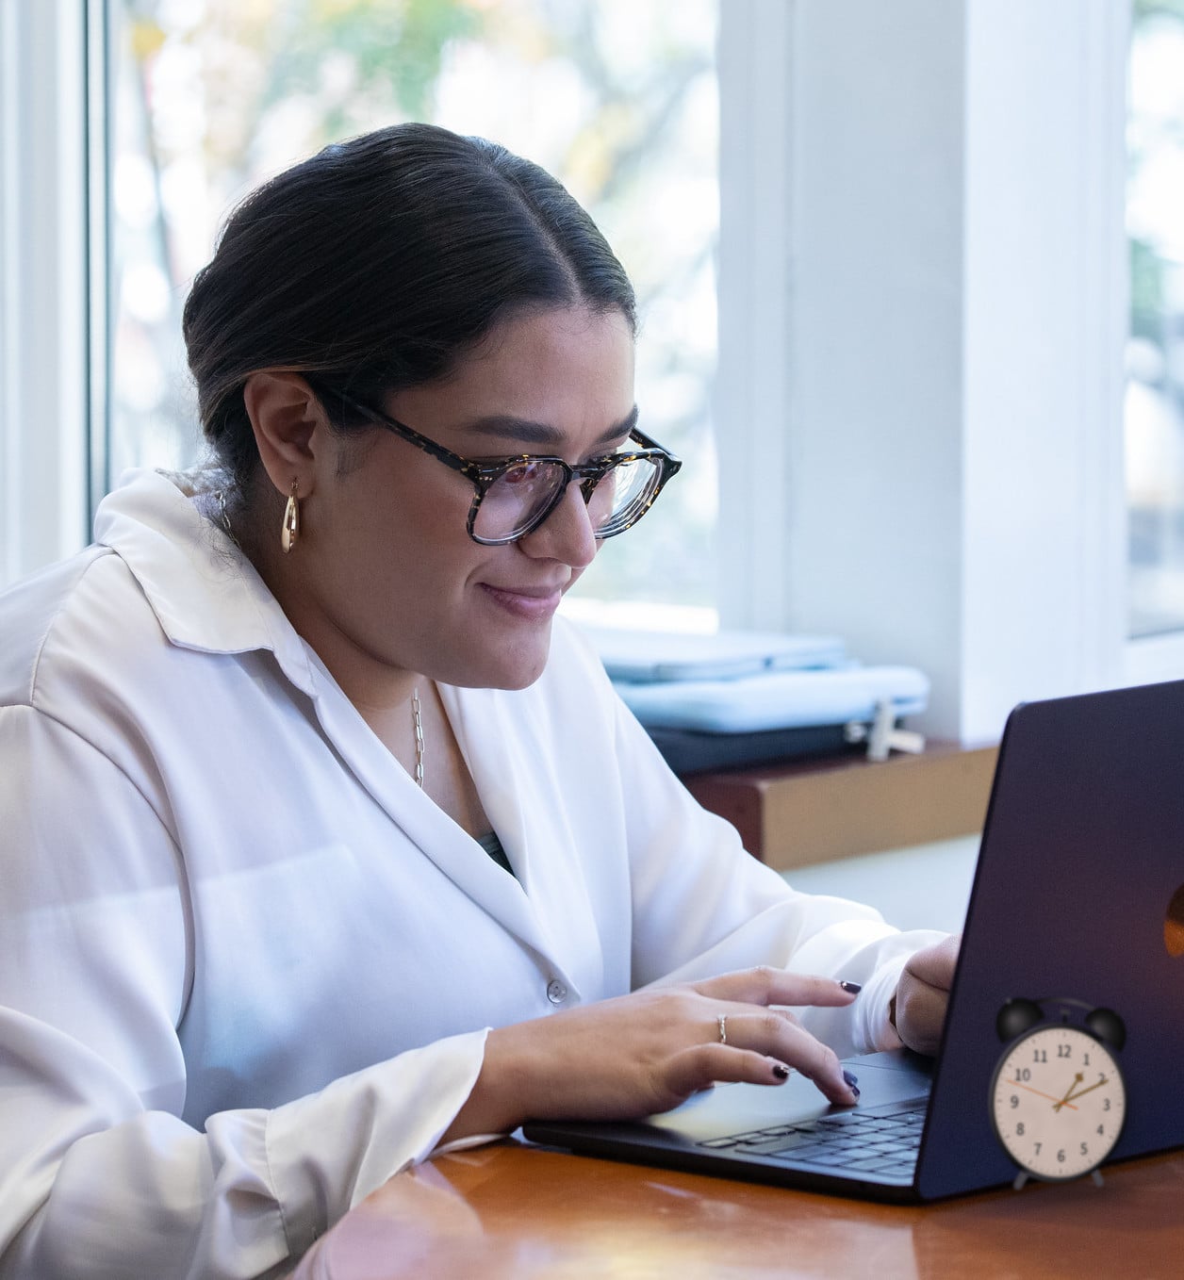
1h10m48s
